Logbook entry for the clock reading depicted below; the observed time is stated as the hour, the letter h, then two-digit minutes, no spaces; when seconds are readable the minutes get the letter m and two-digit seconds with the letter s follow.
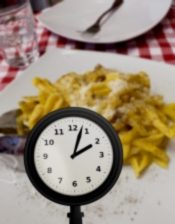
2h03
